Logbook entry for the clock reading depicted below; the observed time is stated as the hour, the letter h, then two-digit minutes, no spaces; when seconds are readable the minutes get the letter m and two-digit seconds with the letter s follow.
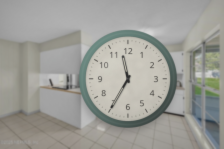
11h35
